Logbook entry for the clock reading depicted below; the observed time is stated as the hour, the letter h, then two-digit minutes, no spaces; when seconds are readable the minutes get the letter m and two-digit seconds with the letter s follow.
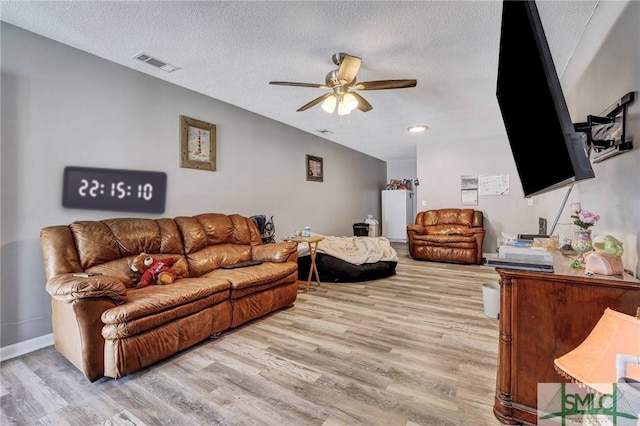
22h15m10s
